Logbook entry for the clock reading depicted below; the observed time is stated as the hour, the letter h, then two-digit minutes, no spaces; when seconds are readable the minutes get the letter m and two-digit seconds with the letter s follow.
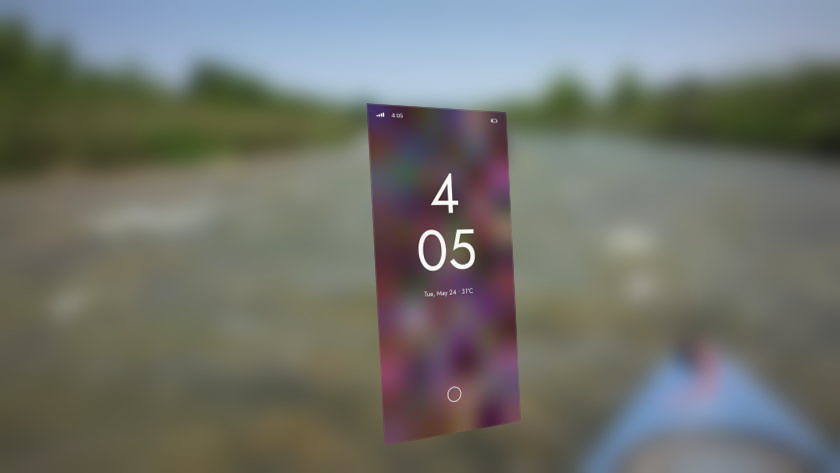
4h05
